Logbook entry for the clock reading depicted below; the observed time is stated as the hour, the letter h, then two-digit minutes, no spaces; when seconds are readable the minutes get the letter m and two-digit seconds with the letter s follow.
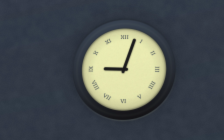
9h03
